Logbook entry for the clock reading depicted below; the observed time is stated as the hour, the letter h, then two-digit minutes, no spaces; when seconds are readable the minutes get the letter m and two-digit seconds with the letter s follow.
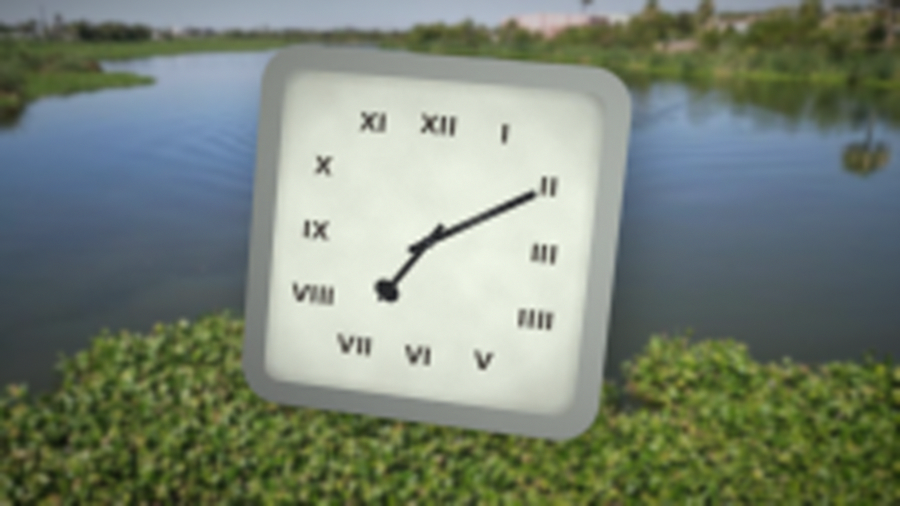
7h10
